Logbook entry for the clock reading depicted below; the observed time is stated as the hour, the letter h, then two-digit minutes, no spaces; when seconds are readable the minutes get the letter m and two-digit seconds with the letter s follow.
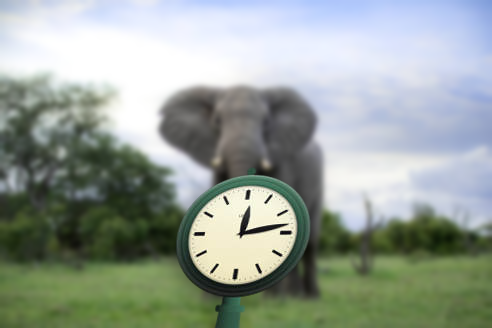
12h13
